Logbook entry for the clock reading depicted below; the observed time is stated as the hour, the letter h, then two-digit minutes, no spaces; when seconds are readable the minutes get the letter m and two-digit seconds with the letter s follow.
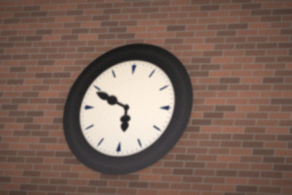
5h49
